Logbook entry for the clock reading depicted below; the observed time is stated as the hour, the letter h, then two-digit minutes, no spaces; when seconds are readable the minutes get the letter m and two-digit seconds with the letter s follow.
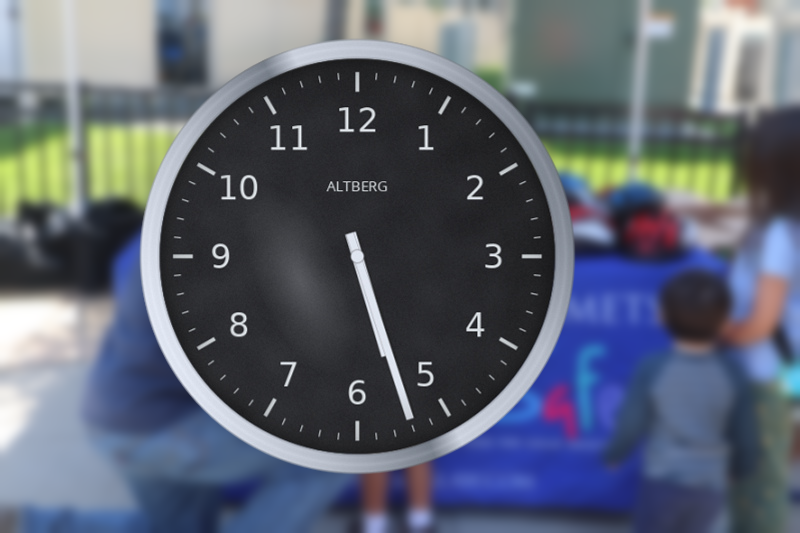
5h27
